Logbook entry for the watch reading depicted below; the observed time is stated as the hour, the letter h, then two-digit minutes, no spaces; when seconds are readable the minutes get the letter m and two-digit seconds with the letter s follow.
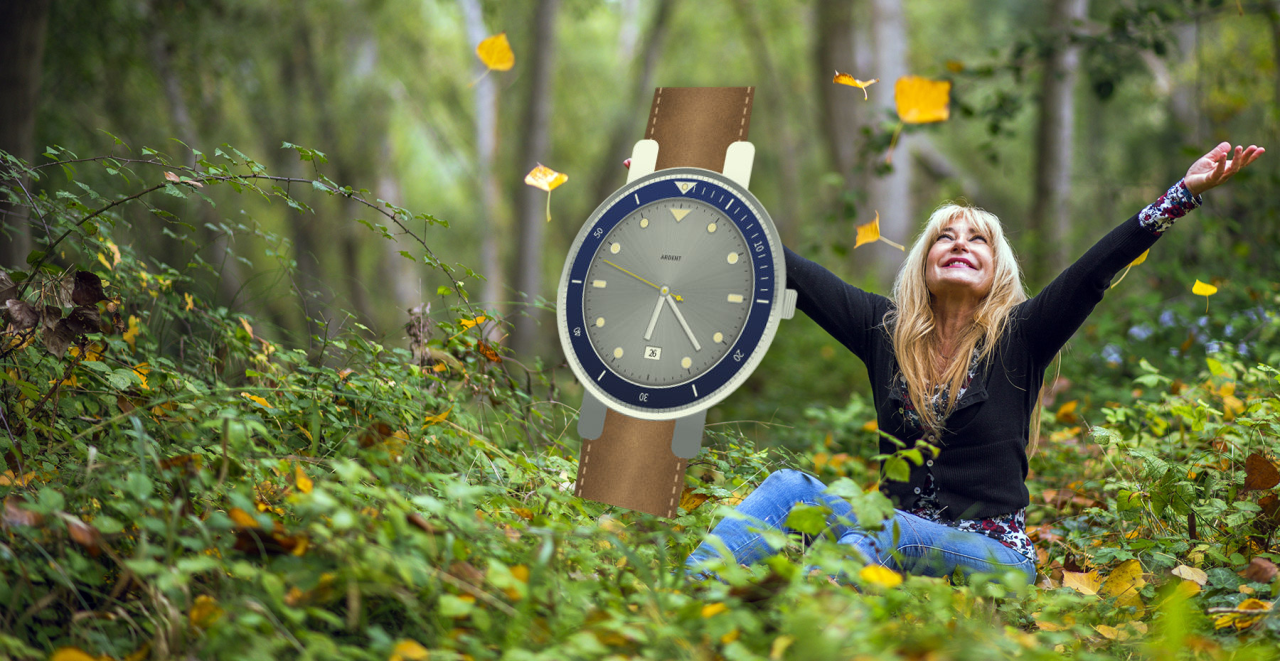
6h22m48s
